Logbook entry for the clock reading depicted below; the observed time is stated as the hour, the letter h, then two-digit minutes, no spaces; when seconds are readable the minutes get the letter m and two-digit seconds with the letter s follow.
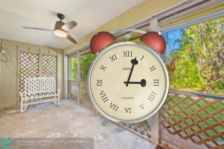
3h03
